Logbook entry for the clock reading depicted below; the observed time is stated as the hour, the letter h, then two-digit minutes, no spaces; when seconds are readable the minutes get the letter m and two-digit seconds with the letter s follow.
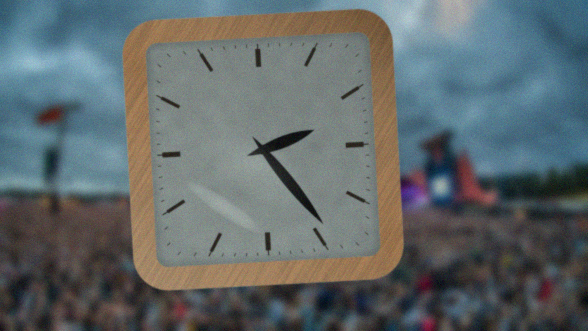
2h24
